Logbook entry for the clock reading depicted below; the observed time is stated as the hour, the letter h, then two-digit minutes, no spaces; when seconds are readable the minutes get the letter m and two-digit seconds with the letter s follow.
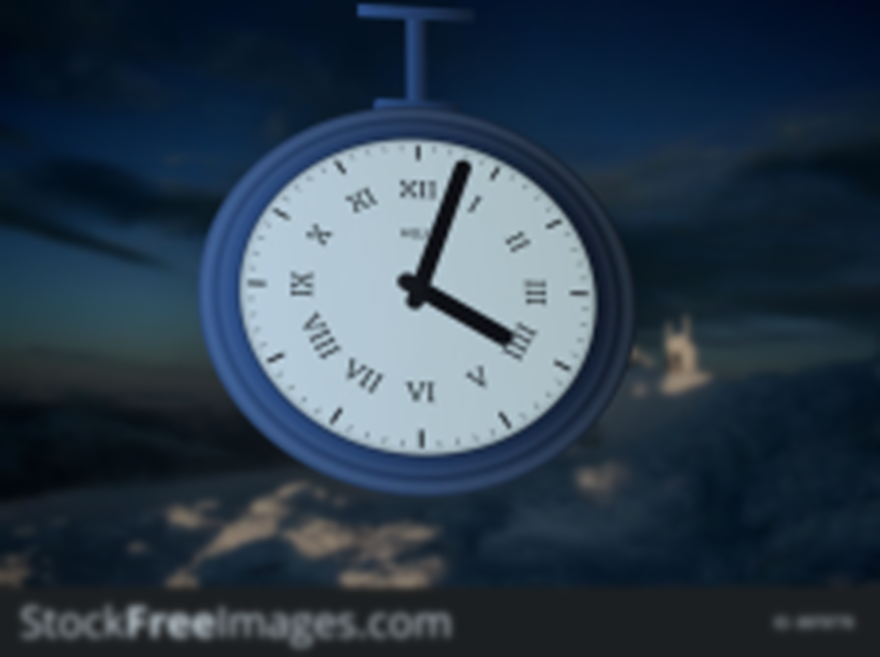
4h03
